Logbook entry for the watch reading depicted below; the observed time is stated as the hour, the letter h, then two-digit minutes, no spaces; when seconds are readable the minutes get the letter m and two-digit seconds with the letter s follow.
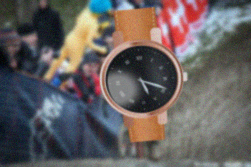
5h19
